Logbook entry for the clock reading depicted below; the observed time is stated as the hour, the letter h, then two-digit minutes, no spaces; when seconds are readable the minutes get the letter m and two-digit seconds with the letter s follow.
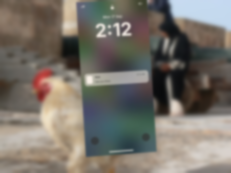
2h12
